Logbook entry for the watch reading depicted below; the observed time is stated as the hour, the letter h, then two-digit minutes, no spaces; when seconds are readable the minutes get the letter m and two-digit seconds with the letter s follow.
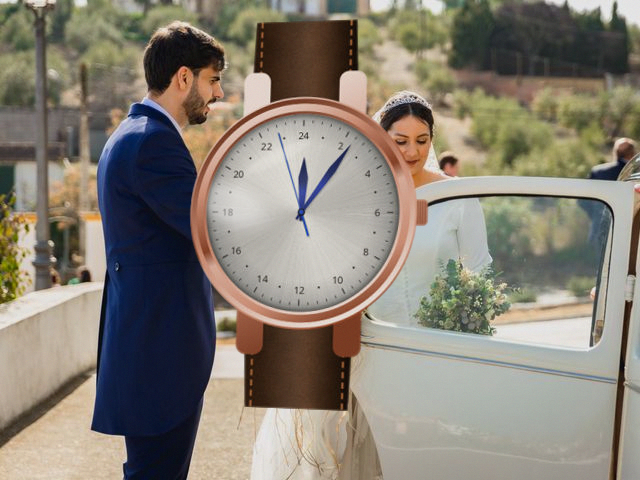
0h05m57s
